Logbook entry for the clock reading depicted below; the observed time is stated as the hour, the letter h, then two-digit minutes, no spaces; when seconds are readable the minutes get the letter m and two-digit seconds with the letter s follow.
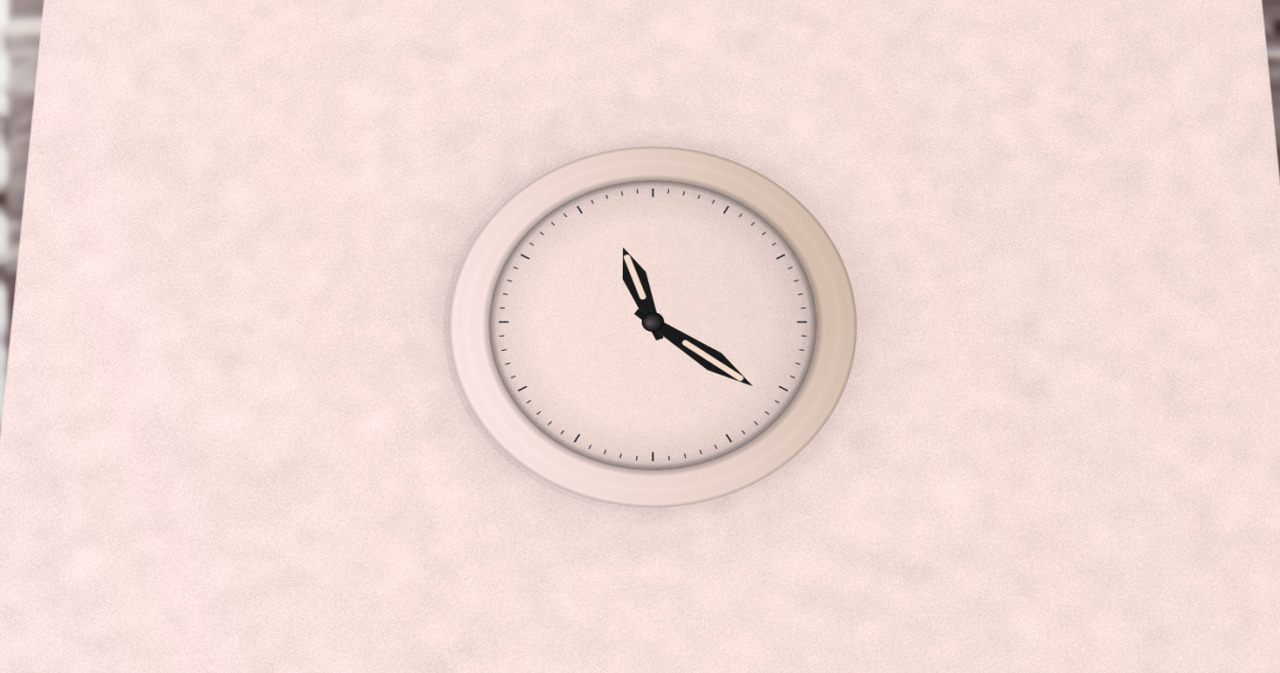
11h21
